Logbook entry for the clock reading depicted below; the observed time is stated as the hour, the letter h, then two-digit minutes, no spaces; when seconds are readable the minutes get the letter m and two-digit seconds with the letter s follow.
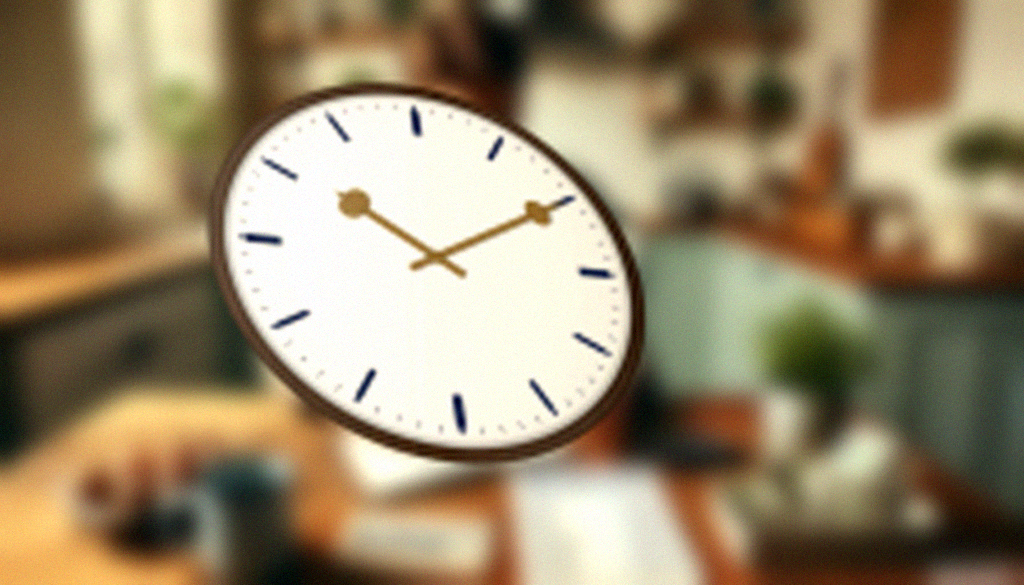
10h10
